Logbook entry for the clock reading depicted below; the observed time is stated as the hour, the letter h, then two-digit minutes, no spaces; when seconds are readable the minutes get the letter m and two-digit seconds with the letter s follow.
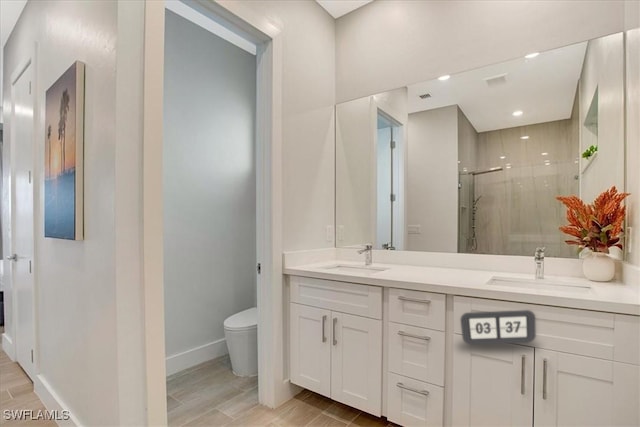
3h37
